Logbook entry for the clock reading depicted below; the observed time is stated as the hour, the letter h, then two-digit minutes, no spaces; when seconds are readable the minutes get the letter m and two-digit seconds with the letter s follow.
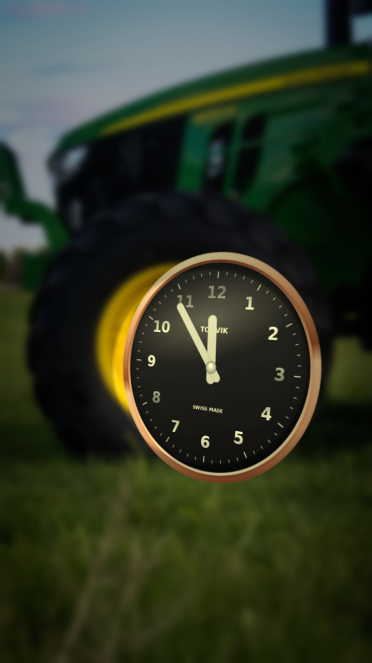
11h54
